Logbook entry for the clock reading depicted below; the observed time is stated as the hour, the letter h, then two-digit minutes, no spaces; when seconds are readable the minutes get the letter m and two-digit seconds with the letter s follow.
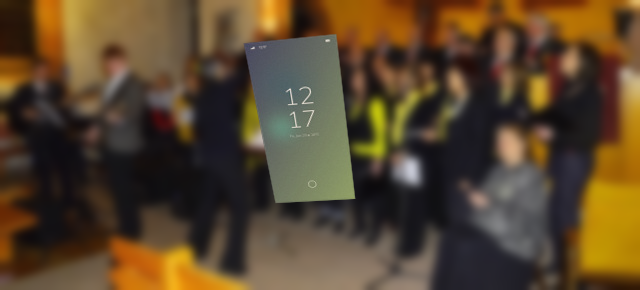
12h17
